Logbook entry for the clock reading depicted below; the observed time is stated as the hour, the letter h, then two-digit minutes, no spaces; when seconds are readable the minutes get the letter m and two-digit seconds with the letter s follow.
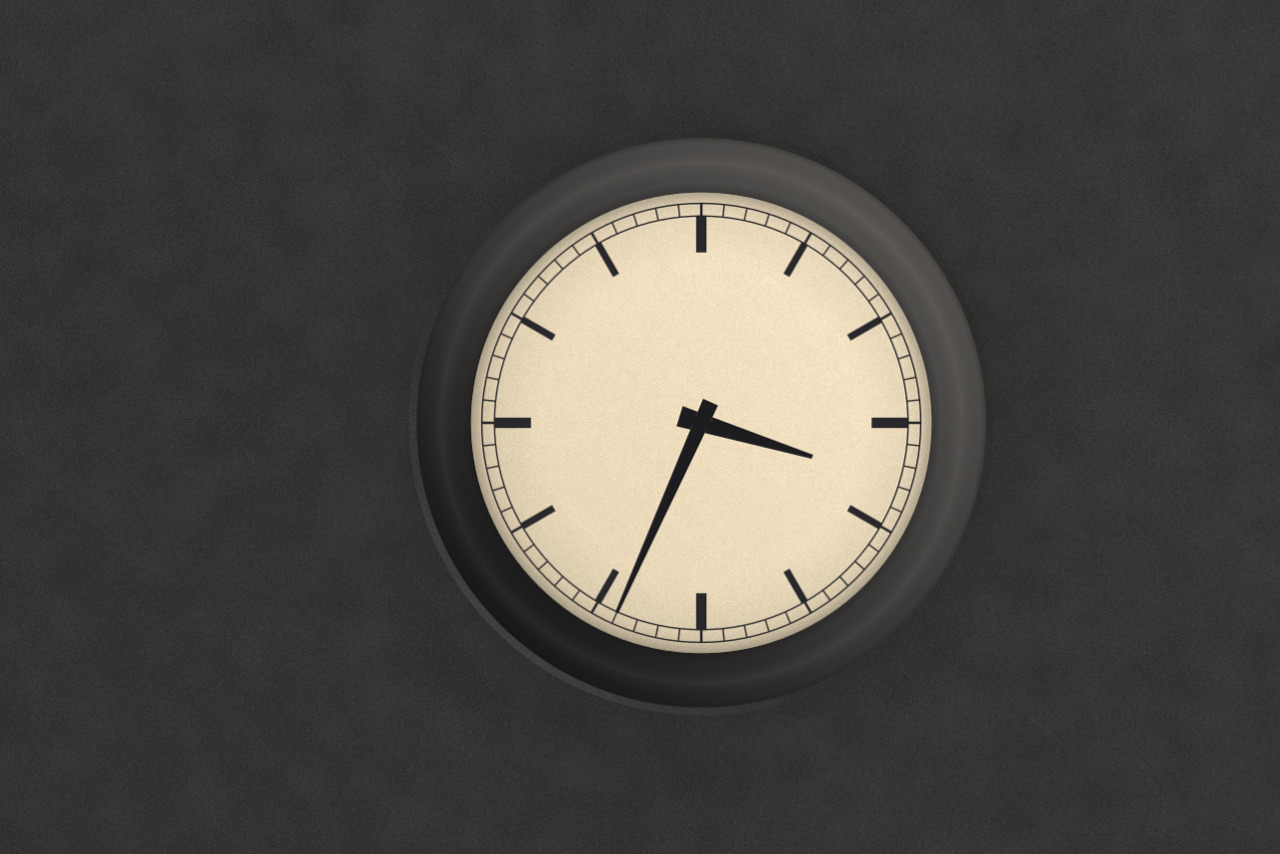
3h34
